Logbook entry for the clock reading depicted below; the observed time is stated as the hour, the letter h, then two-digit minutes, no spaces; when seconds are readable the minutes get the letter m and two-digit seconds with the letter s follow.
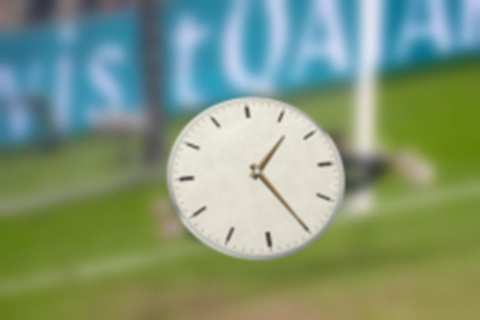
1h25
